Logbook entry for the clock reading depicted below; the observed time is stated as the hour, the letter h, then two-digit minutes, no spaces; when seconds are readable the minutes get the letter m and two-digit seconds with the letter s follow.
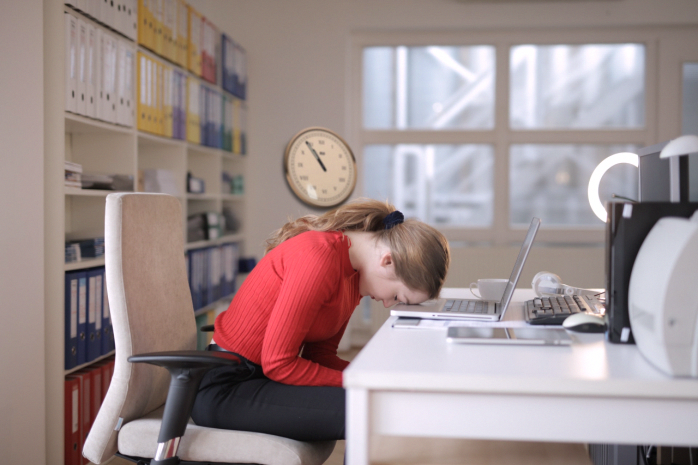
10h54
